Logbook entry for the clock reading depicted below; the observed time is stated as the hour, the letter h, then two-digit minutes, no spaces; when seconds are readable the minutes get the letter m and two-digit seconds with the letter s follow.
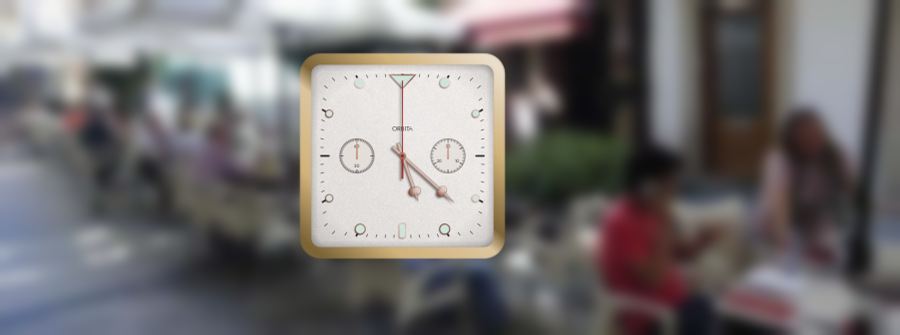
5h22
